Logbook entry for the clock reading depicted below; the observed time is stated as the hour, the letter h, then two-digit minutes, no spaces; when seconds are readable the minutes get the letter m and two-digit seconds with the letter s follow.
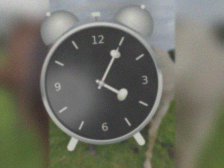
4h05
